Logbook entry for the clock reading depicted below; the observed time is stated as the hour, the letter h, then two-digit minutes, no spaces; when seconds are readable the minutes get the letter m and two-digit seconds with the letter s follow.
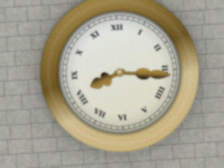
8h16
